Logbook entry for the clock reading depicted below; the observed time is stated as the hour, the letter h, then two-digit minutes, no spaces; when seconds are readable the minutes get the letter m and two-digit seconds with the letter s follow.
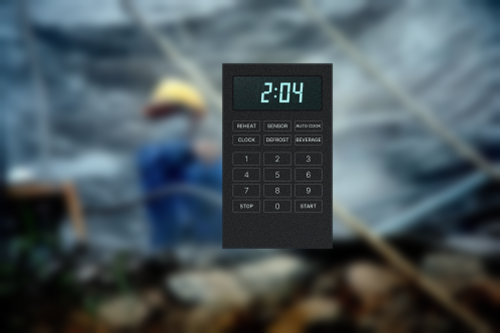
2h04
